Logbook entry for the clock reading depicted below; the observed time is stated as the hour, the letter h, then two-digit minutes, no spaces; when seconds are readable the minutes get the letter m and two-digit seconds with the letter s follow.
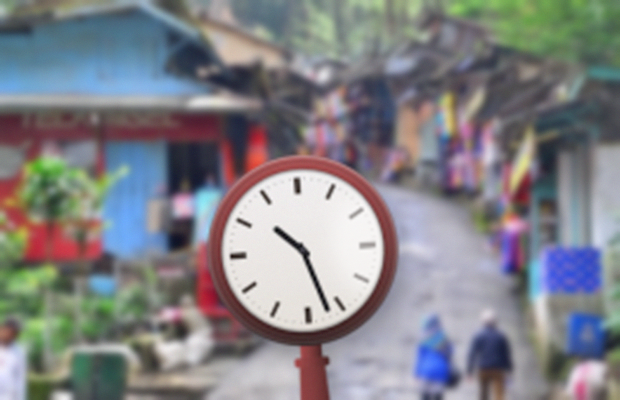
10h27
